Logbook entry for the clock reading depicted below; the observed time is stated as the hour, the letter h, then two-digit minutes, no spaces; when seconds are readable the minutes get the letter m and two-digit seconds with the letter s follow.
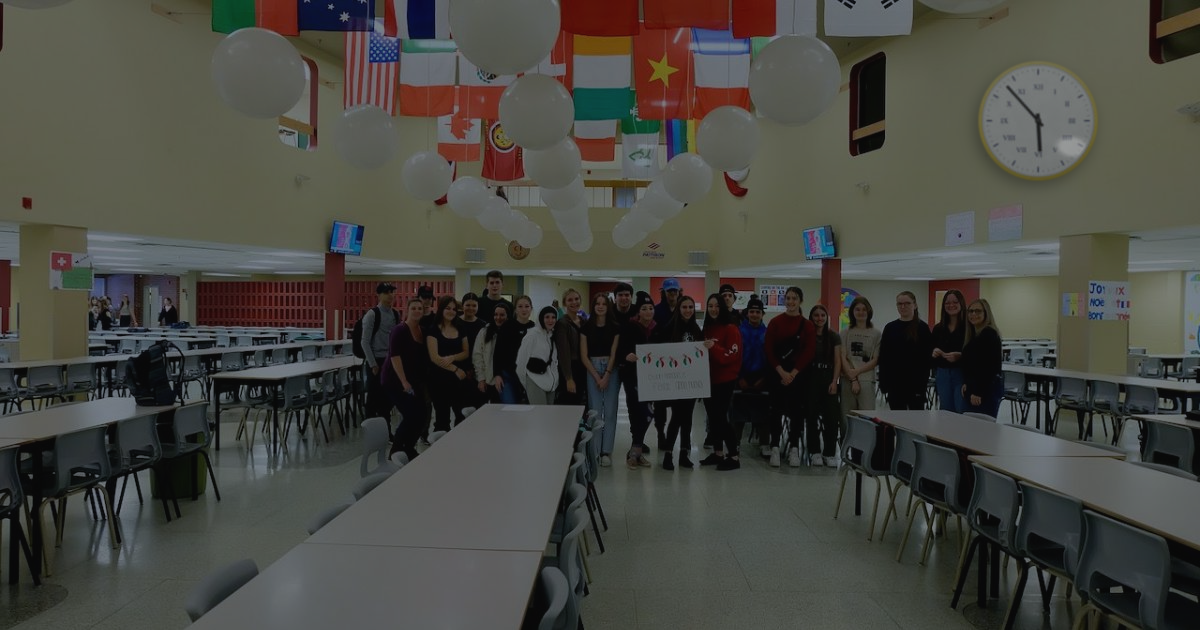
5h53
